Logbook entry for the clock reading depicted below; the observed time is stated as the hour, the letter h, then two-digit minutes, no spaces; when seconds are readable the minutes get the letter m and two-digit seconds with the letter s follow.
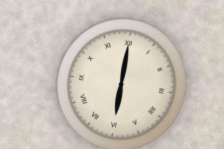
6h00
